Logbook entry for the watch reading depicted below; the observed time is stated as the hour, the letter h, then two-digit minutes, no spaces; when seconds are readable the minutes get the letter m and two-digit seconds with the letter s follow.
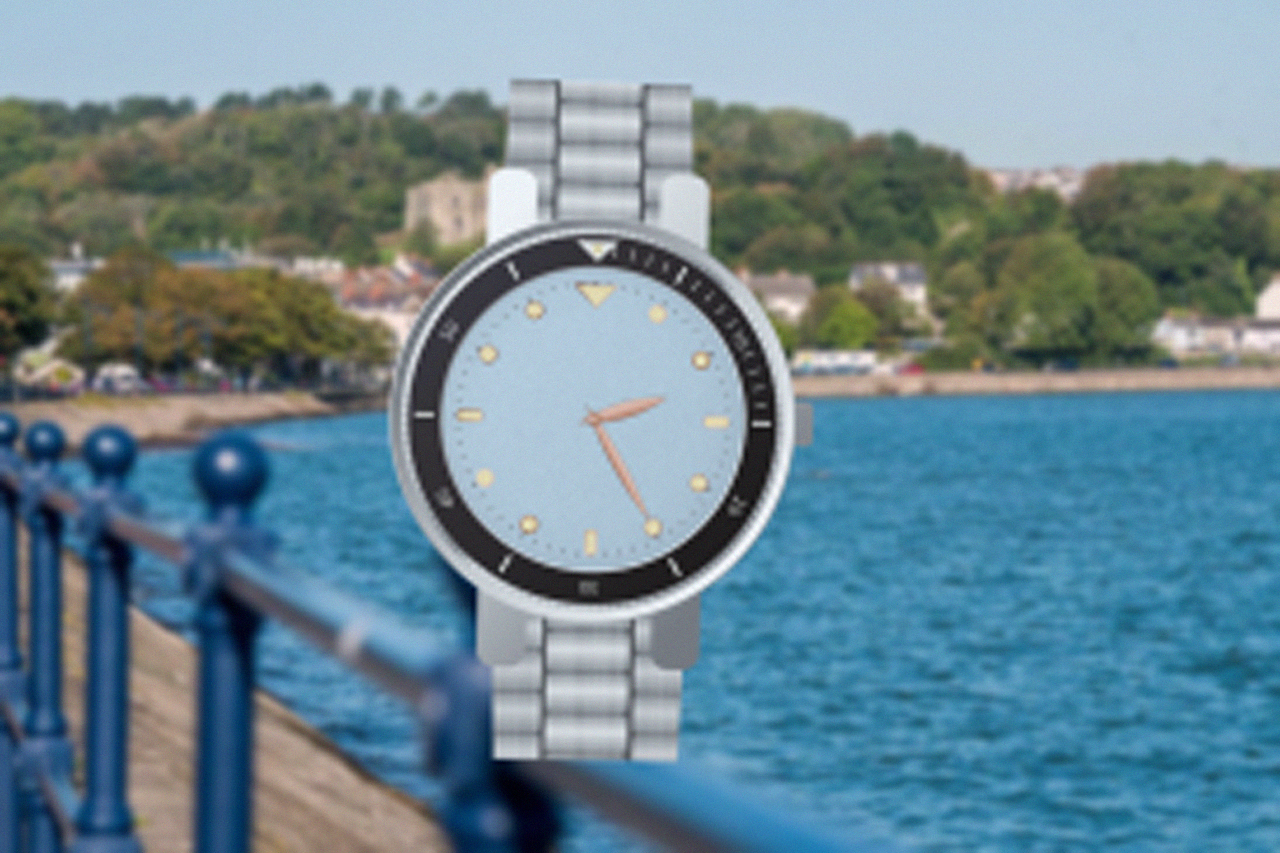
2h25
